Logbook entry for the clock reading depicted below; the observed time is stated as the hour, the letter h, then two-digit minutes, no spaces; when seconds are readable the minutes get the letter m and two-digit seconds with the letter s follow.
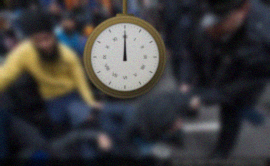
12h00
